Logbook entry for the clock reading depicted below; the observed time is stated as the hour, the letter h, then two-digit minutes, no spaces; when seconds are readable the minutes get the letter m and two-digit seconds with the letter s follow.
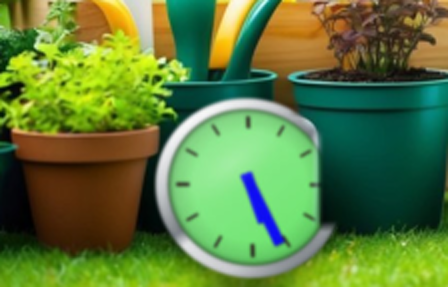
5h26
